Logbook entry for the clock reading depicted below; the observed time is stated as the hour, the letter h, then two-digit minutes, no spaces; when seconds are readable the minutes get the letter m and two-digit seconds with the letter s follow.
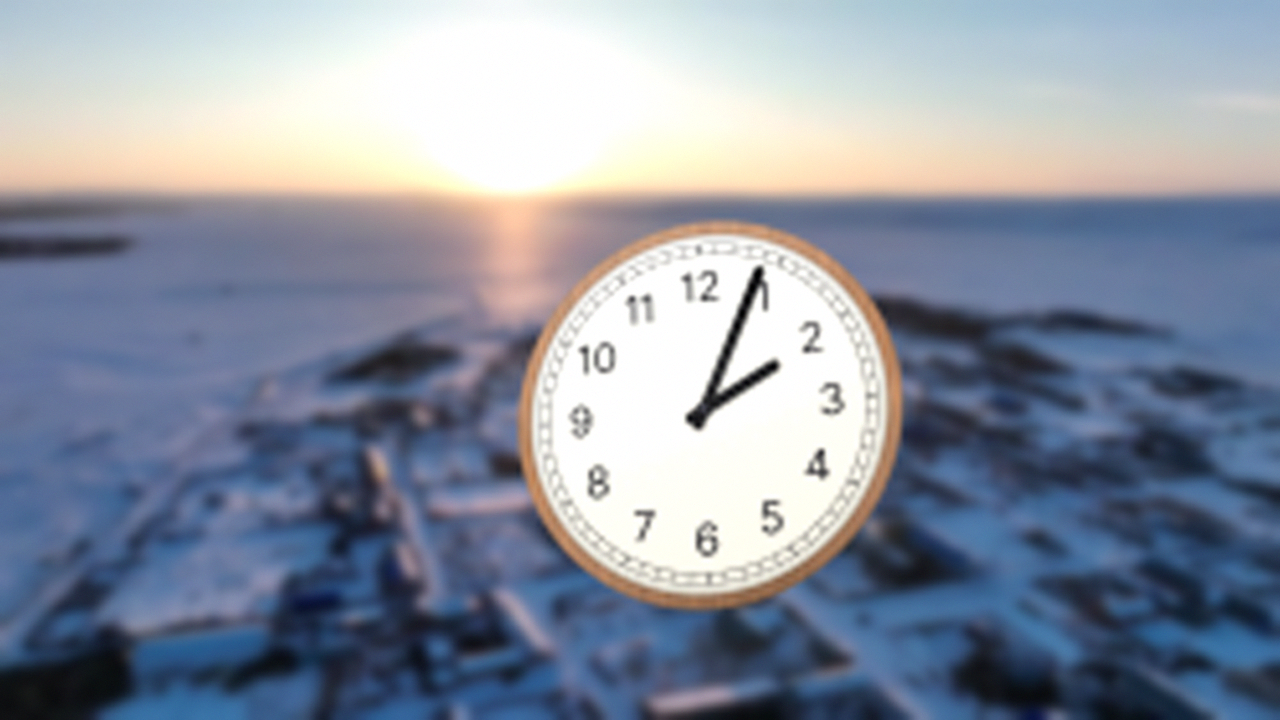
2h04
